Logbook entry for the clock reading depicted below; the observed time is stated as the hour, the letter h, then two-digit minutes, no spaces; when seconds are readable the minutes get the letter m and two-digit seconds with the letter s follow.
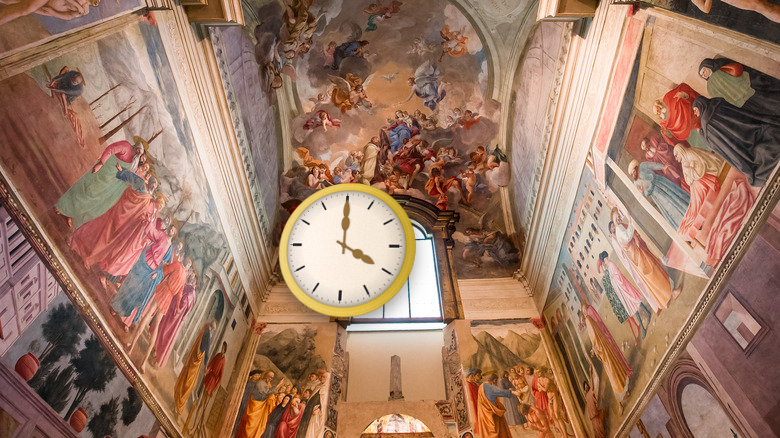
4h00
